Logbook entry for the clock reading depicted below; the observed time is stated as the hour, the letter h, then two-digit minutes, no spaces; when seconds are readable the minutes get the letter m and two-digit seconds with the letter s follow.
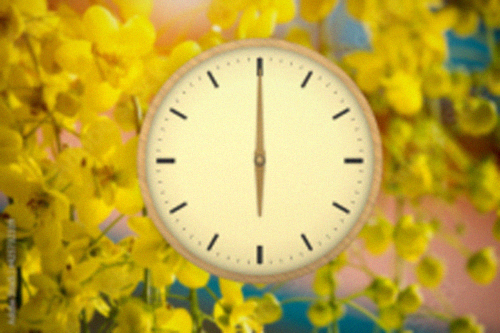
6h00
